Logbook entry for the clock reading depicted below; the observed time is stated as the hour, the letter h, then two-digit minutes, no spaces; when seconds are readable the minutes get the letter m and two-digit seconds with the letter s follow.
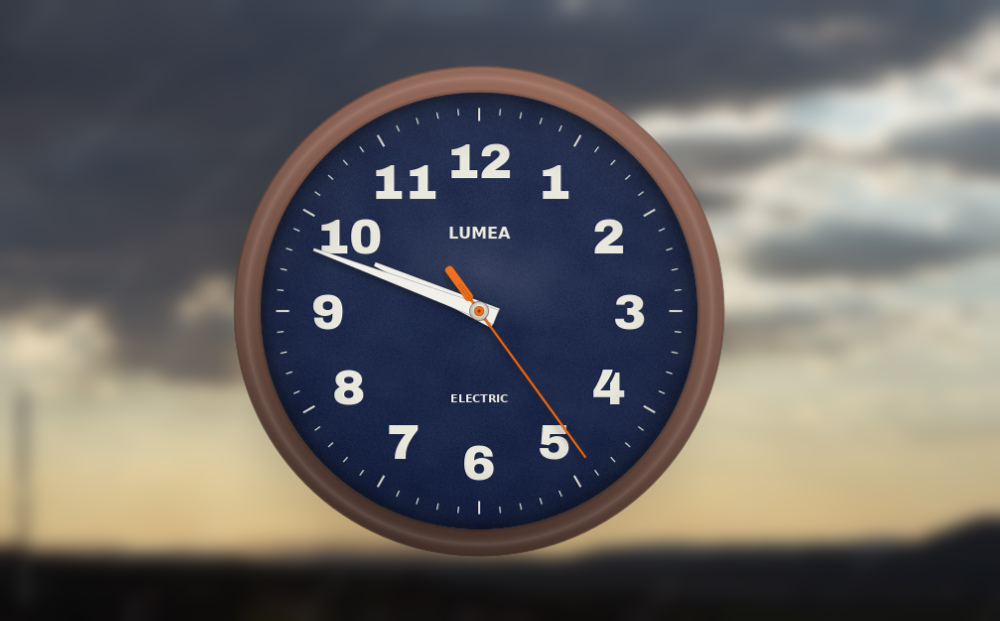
9h48m24s
